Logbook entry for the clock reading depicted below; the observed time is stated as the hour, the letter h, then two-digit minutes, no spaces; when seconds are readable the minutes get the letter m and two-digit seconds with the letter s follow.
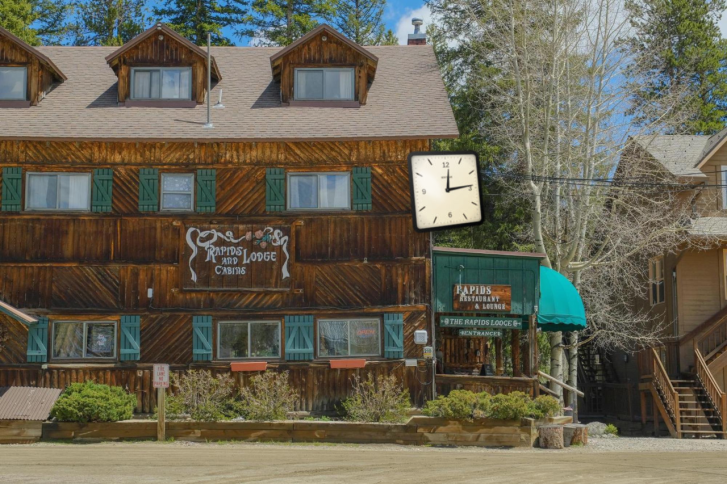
12h14
